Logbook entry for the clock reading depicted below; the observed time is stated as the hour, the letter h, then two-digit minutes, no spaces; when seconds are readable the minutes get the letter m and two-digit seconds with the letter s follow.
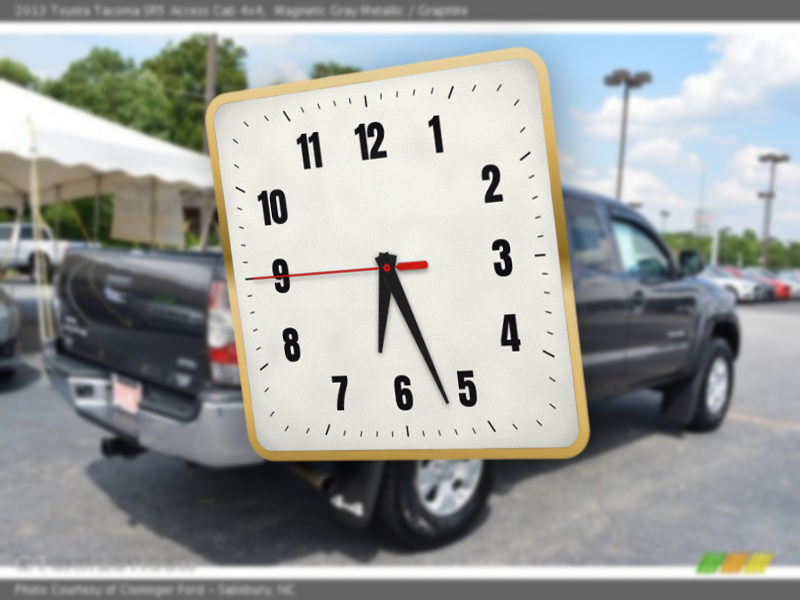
6h26m45s
